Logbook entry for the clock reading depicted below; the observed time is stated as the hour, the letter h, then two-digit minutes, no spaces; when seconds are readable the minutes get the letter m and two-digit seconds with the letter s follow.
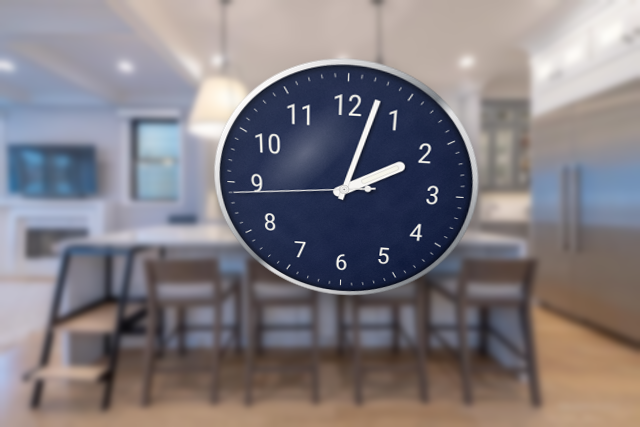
2h02m44s
